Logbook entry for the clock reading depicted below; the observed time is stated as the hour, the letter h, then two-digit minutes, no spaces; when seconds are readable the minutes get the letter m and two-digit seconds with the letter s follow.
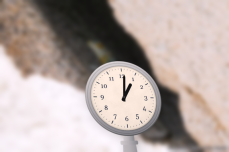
1h01
